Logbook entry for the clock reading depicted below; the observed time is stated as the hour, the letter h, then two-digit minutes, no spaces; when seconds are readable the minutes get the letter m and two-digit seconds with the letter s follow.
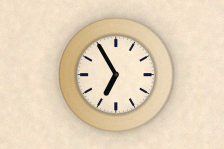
6h55
